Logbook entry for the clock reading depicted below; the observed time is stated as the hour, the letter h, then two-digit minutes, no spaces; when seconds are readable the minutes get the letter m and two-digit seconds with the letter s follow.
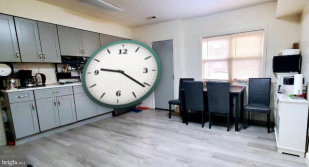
9h21
